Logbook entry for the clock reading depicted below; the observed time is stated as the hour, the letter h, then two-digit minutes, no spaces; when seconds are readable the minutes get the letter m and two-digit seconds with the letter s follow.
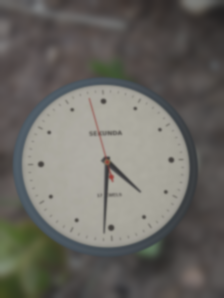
4h30m58s
